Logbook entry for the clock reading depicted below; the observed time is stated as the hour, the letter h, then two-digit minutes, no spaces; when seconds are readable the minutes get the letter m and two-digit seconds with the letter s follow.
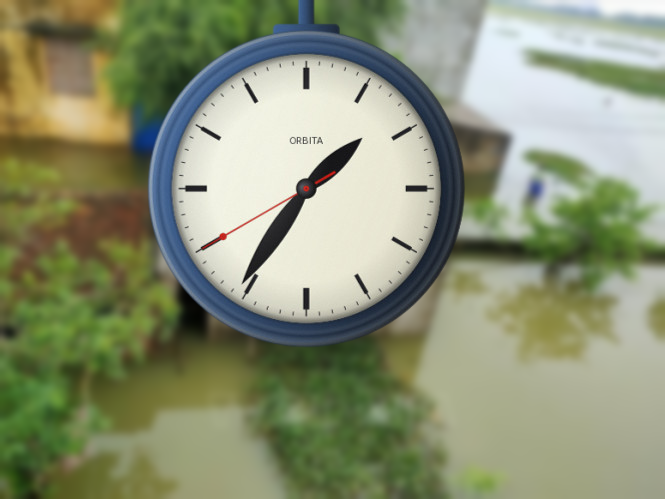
1h35m40s
